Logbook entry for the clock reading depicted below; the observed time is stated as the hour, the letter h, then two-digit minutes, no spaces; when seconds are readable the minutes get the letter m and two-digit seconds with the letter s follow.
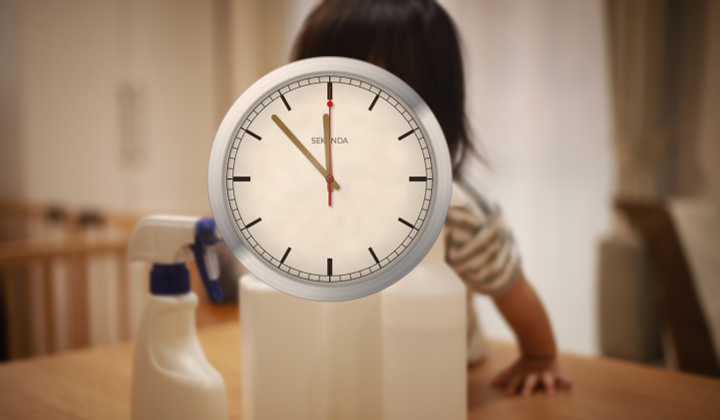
11h53m00s
